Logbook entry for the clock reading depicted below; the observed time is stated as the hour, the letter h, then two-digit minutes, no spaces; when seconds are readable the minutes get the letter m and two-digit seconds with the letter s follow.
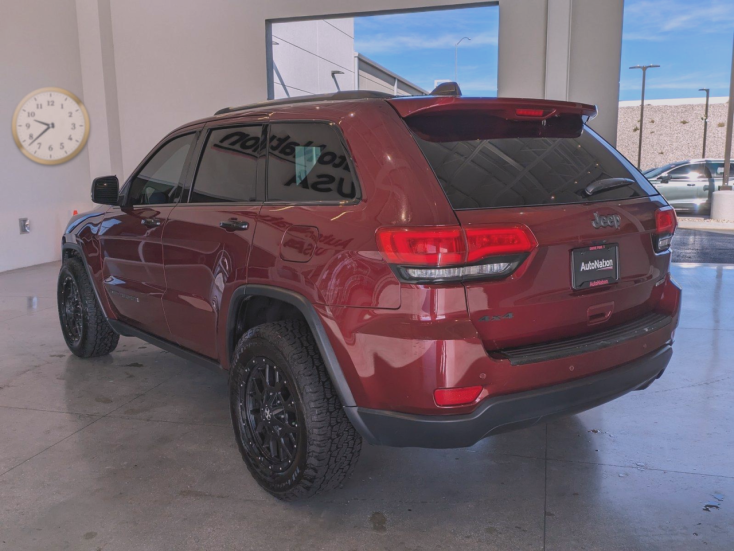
9h38
